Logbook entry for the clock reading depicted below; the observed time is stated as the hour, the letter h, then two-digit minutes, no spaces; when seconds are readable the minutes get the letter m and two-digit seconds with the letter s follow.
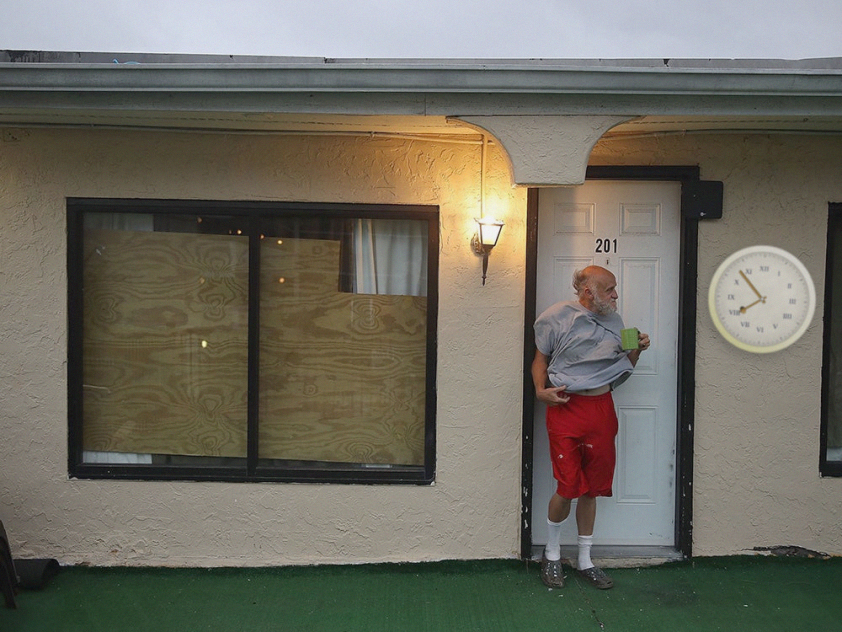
7h53
